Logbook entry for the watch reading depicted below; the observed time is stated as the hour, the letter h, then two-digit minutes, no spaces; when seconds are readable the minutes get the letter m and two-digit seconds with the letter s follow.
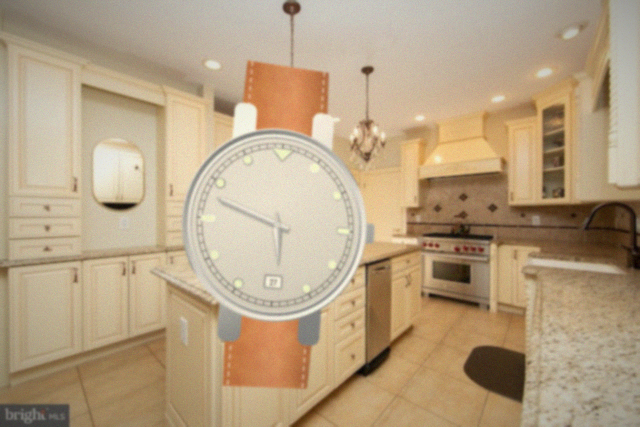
5h48
